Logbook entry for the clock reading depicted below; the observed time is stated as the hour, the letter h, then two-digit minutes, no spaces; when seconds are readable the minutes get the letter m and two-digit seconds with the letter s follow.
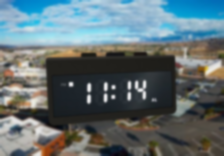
11h14
